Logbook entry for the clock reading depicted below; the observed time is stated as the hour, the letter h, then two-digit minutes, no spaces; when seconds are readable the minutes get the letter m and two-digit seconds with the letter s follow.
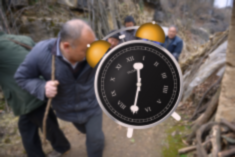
12h35
